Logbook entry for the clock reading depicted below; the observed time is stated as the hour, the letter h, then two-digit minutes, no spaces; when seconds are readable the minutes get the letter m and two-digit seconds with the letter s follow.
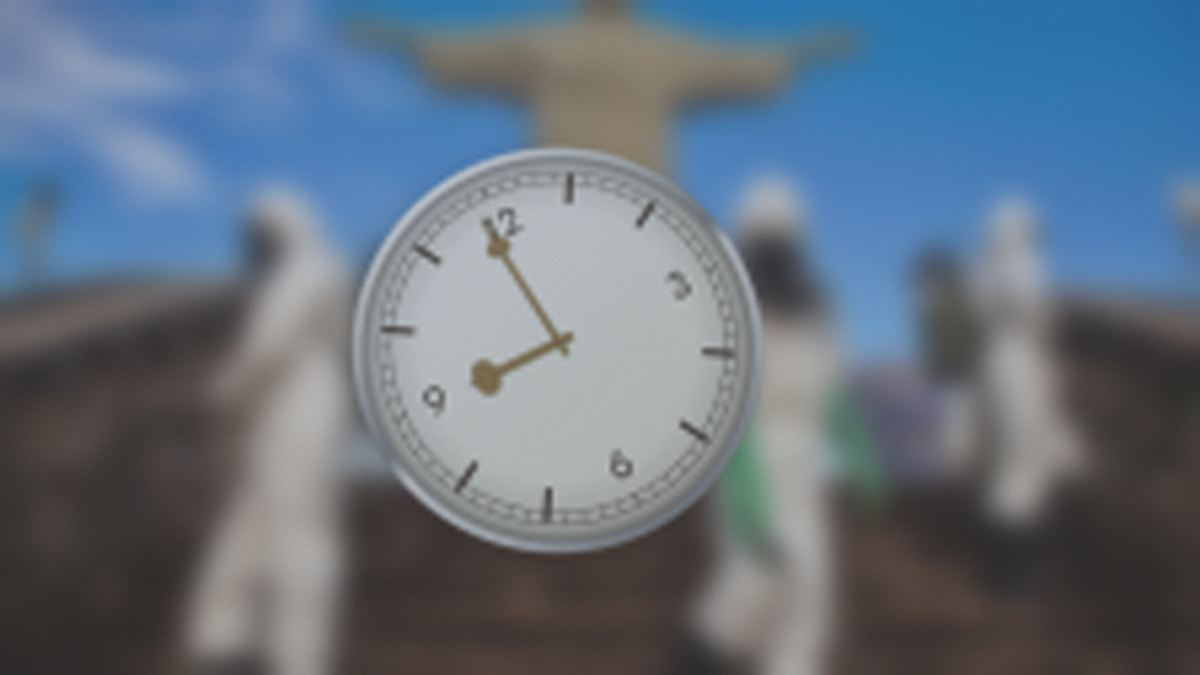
8h59
